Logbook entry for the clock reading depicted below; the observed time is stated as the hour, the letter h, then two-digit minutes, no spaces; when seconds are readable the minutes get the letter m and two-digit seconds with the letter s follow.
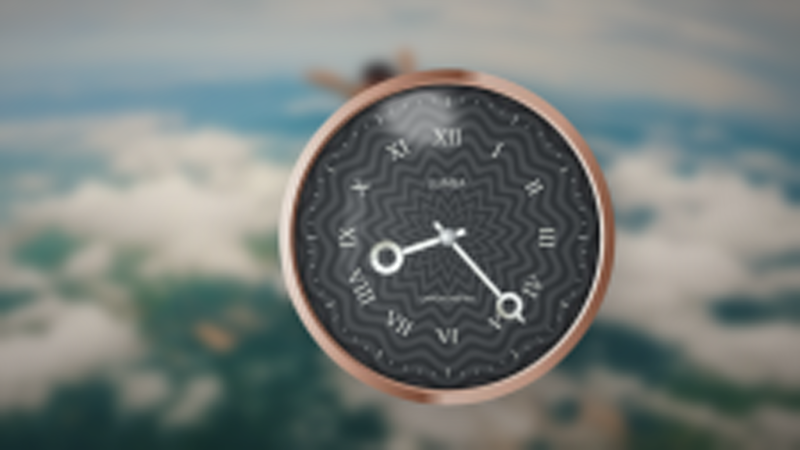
8h23
